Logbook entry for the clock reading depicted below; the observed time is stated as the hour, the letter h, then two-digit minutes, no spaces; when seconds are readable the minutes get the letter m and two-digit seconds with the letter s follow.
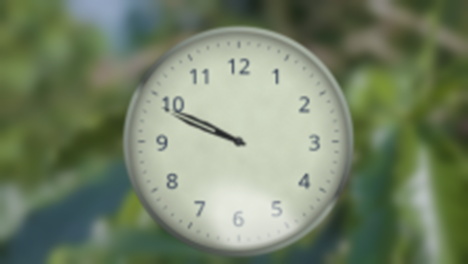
9h49
